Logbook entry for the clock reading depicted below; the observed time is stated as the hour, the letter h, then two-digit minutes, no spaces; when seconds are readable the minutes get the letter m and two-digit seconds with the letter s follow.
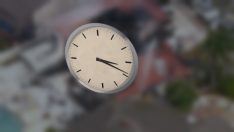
3h19
